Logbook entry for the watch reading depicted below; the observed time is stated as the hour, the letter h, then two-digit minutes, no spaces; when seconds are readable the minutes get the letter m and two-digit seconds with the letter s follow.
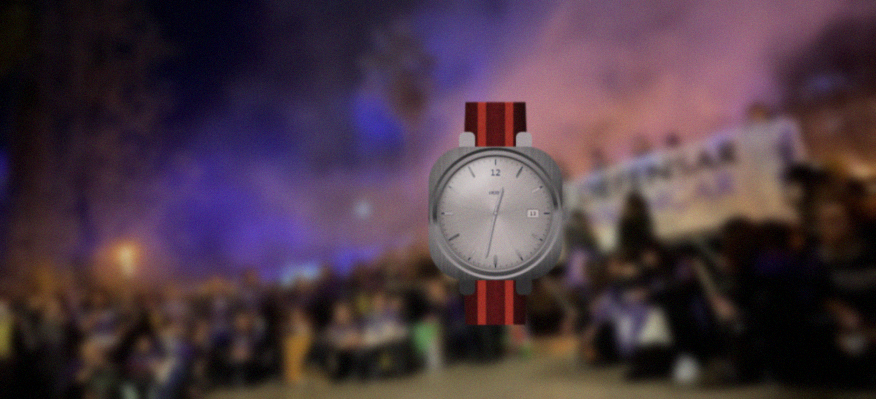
12h32
